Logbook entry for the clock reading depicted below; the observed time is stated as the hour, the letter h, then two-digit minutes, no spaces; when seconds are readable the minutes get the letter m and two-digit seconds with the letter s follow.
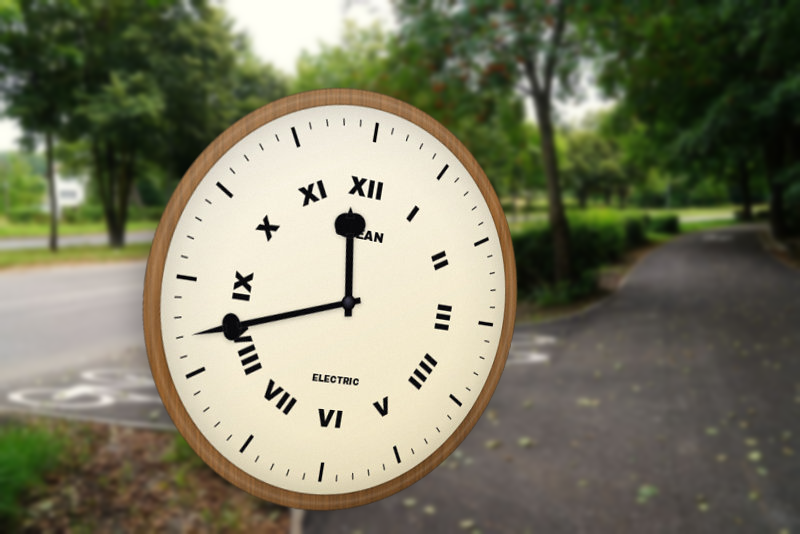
11h42
